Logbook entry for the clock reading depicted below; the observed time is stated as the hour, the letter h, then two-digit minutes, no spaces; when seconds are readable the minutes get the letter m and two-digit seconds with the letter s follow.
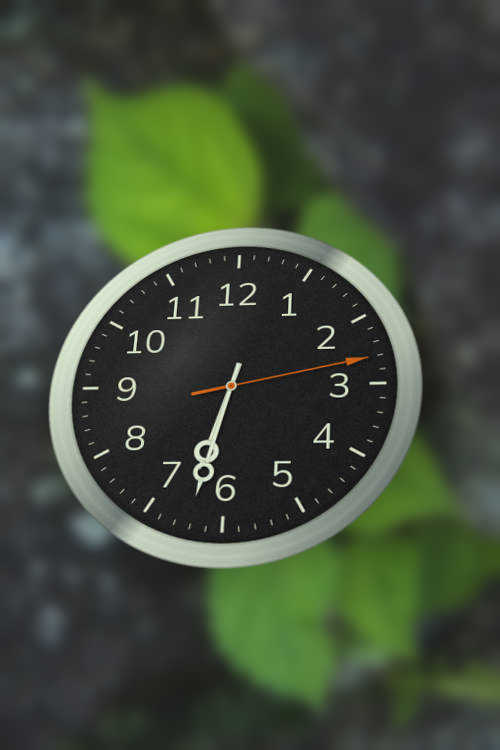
6h32m13s
